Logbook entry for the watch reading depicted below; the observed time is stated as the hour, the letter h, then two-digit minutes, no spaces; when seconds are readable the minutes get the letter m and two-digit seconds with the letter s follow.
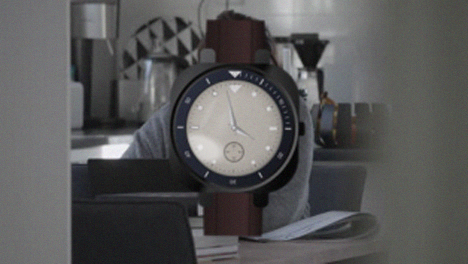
3h58
